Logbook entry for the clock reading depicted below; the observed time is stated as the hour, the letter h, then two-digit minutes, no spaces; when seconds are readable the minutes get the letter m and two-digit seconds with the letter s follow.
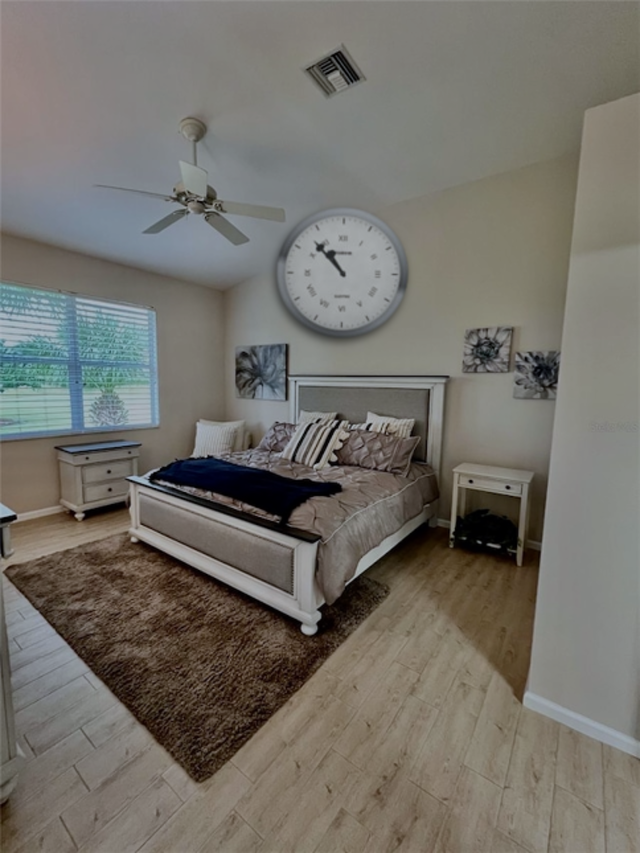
10h53
